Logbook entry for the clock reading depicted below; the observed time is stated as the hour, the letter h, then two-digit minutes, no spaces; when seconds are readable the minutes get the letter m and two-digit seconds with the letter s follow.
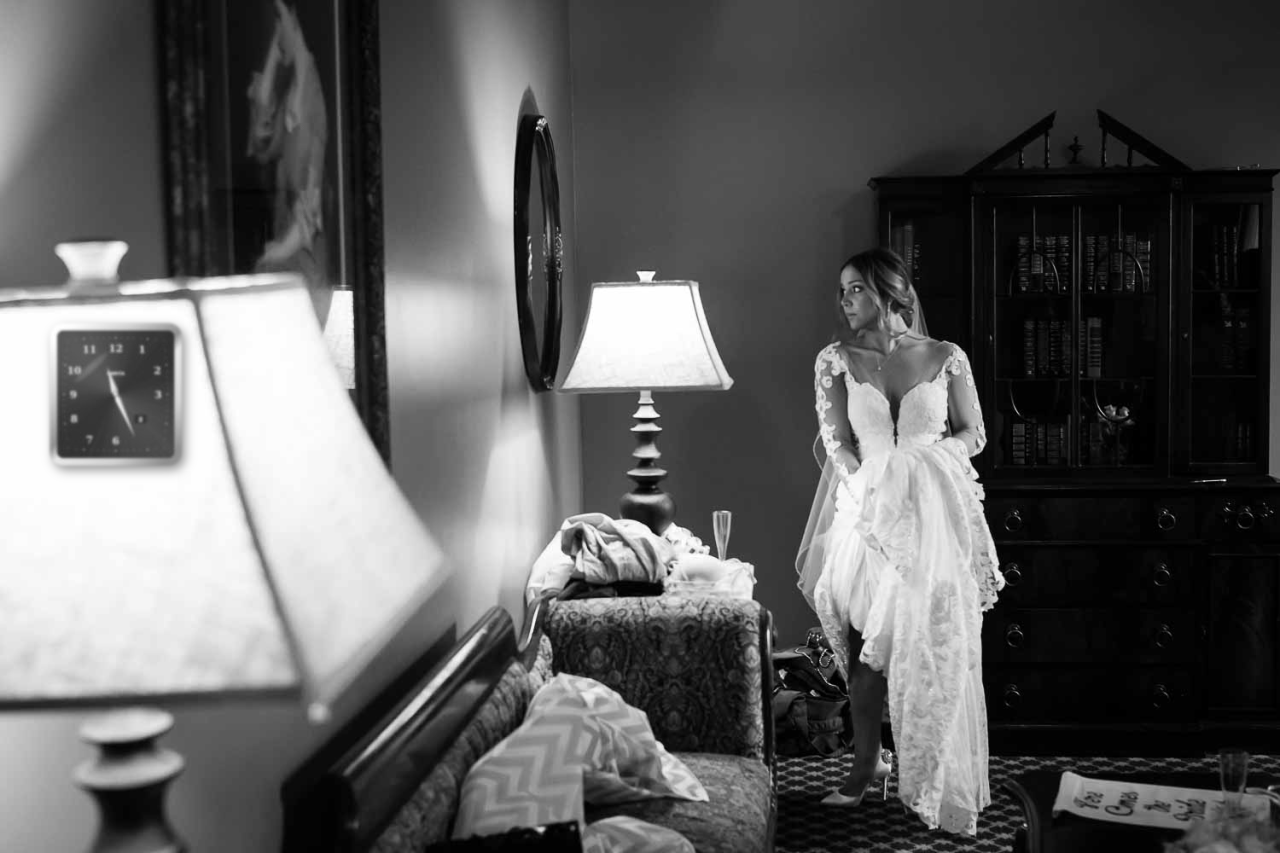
11h26
